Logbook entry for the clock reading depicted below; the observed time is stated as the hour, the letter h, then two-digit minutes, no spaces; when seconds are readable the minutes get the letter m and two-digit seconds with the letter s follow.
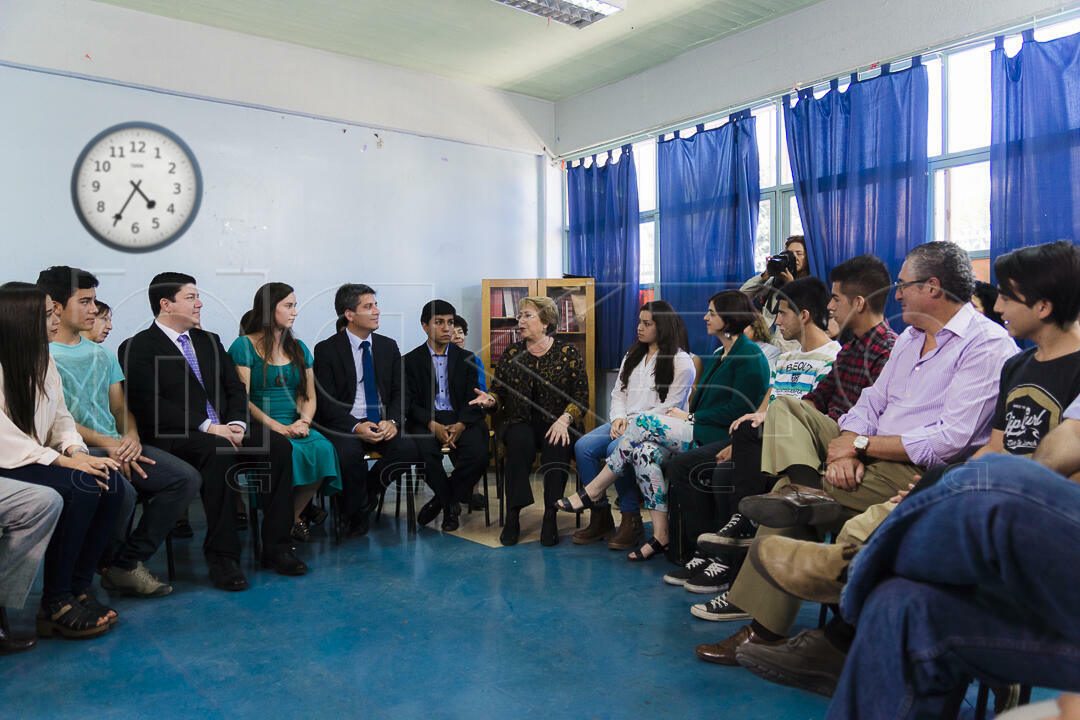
4h35
